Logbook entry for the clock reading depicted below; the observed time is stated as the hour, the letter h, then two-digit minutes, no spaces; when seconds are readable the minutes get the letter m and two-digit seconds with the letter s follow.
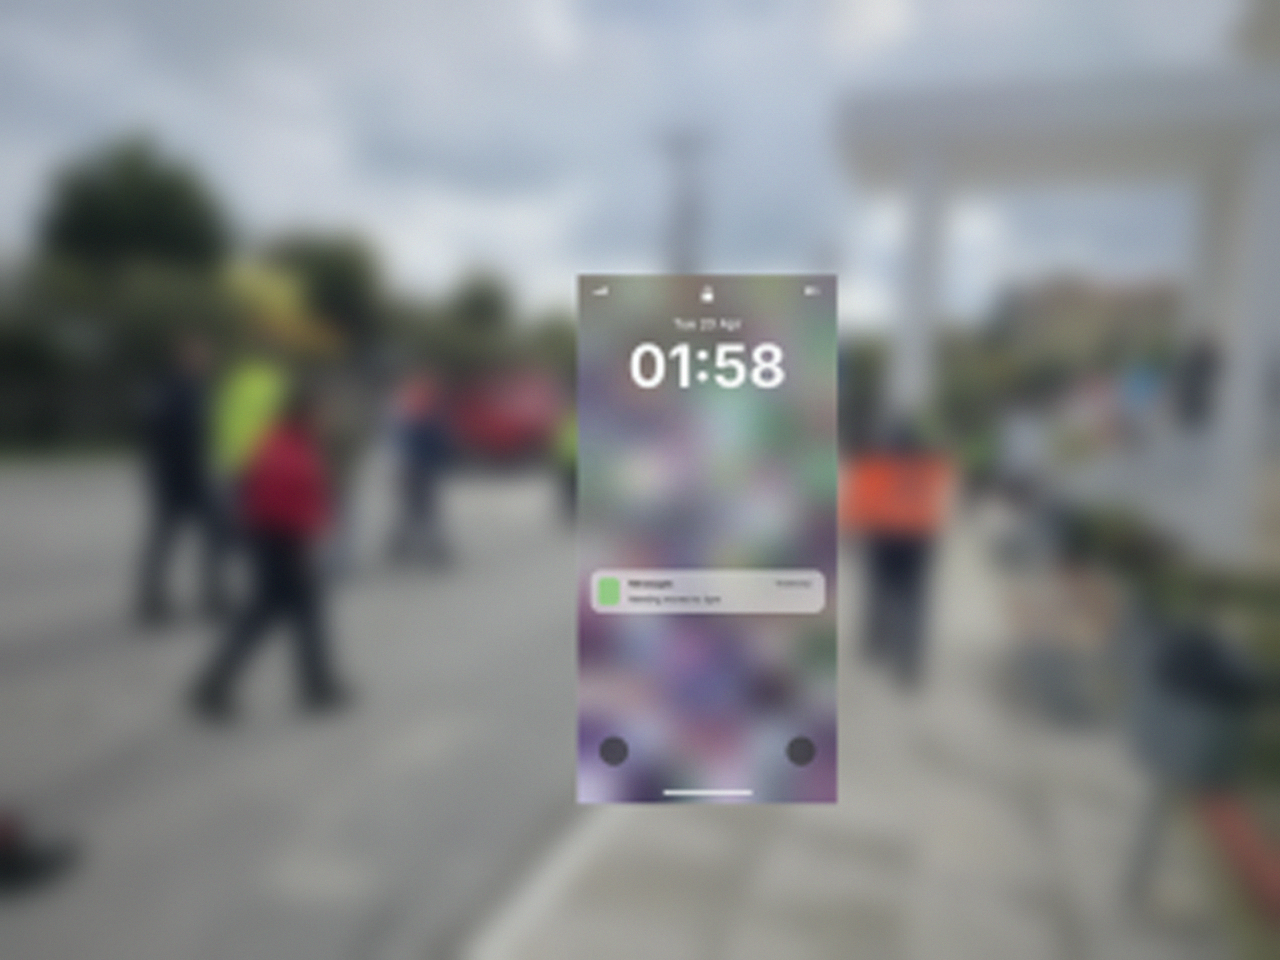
1h58
